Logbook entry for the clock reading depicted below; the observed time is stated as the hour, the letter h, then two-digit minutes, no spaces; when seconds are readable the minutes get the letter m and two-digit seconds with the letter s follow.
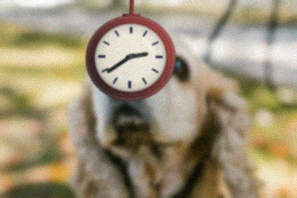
2h39
